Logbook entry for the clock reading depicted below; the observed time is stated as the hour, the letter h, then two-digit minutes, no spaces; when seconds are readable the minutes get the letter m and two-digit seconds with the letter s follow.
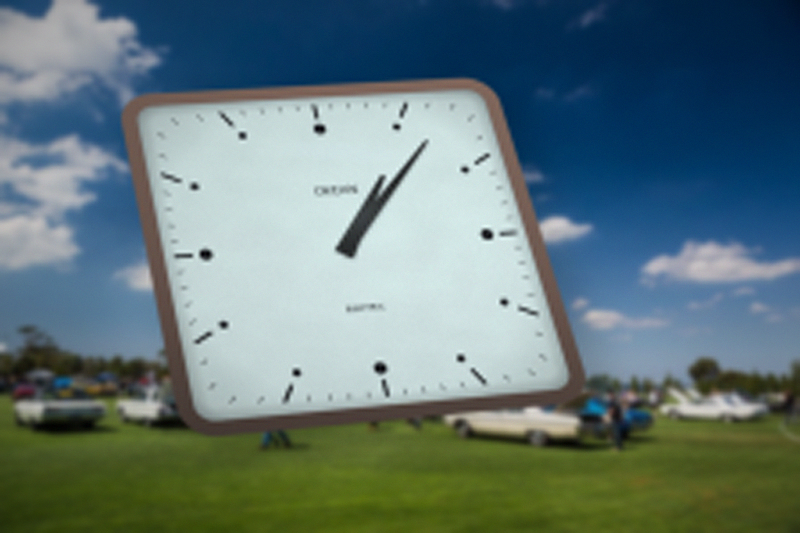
1h07
